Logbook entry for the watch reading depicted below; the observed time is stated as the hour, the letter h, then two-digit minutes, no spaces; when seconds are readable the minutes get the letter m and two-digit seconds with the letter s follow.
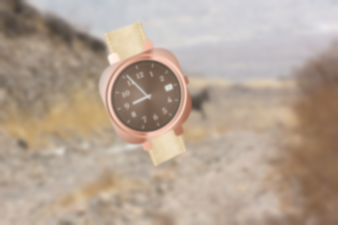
8h56
